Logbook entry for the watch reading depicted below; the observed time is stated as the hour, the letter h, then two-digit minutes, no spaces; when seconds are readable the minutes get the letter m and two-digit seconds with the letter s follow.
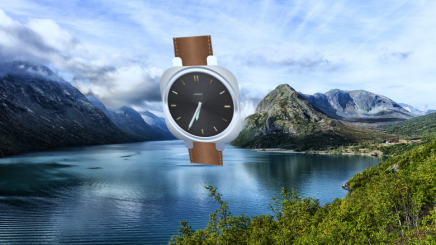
6h35
